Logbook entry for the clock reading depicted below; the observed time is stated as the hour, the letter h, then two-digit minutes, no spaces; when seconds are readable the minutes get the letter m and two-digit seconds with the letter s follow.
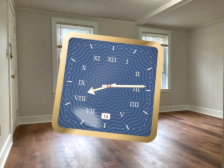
8h14
